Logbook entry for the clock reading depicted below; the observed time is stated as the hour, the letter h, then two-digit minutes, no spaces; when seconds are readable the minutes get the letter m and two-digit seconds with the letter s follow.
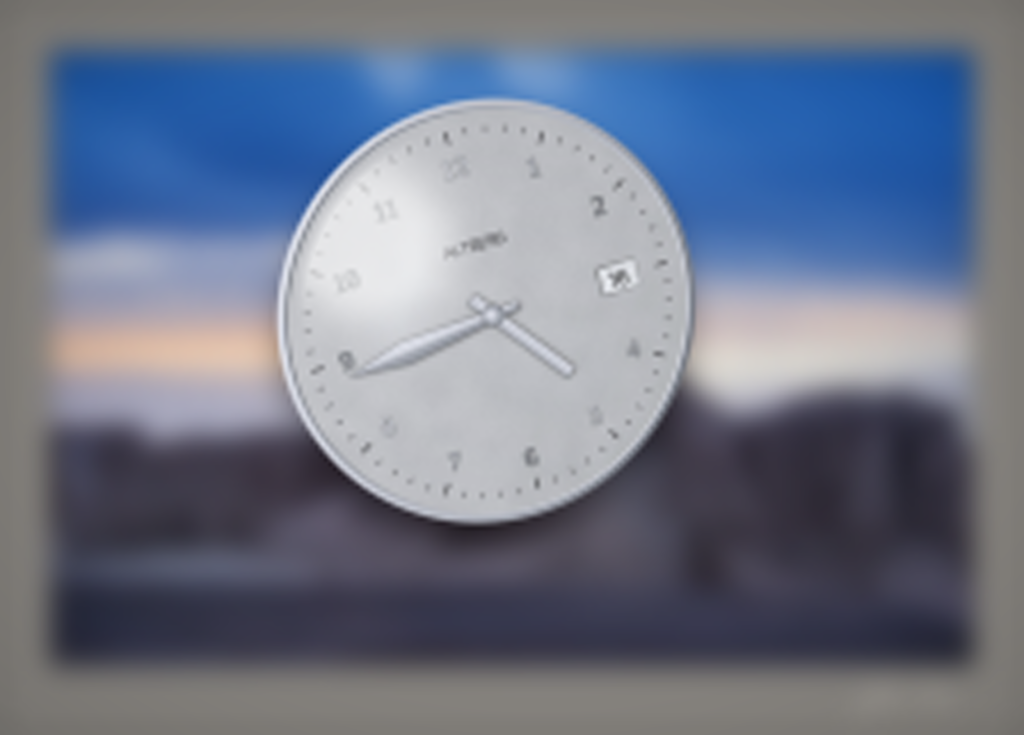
4h44
